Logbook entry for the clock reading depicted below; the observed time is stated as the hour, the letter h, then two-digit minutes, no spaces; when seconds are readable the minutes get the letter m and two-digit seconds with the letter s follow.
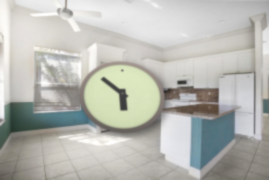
5h52
